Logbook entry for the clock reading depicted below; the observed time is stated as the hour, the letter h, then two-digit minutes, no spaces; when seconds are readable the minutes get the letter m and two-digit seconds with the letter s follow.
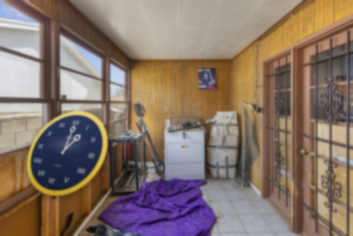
1h00
